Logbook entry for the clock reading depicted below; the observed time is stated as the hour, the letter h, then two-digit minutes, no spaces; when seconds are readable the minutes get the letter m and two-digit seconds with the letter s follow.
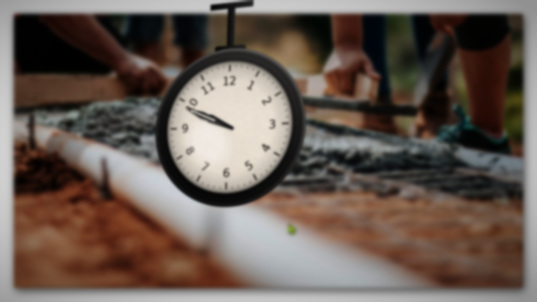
9h49
